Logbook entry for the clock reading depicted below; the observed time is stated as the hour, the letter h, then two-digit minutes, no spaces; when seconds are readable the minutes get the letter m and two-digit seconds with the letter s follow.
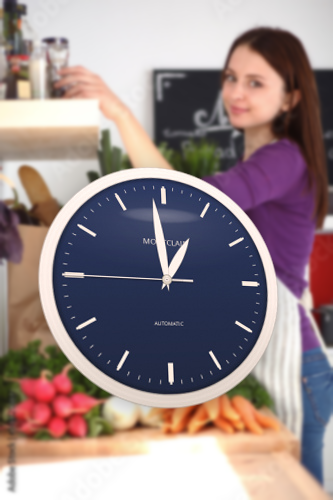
12h58m45s
